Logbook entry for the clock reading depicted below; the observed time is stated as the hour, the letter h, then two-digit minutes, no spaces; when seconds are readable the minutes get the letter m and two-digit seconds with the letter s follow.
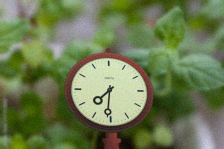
7h31
